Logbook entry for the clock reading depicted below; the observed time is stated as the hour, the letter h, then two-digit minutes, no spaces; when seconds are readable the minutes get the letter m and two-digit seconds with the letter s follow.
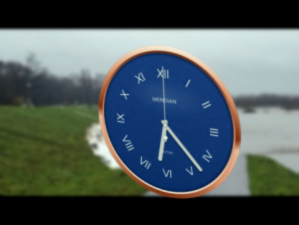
6h23m00s
